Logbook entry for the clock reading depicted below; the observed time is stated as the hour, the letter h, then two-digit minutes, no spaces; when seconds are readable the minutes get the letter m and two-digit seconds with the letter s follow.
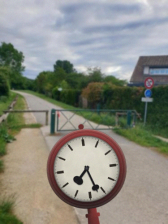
7h27
